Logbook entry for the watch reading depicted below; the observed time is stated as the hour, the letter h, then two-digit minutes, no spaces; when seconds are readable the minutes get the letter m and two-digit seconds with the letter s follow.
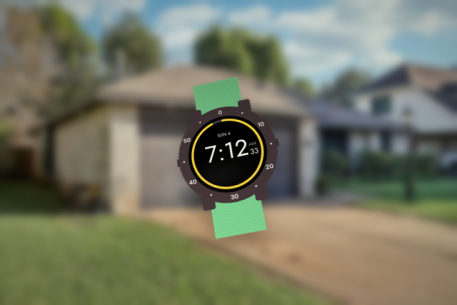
7h12m33s
